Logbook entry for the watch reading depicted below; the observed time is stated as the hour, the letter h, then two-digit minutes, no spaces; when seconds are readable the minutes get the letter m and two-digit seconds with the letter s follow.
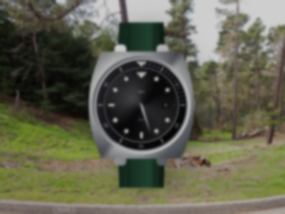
5h27
